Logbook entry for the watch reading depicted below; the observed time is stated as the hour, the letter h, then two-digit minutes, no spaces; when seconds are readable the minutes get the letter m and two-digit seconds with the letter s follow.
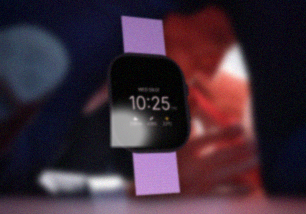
10h25
